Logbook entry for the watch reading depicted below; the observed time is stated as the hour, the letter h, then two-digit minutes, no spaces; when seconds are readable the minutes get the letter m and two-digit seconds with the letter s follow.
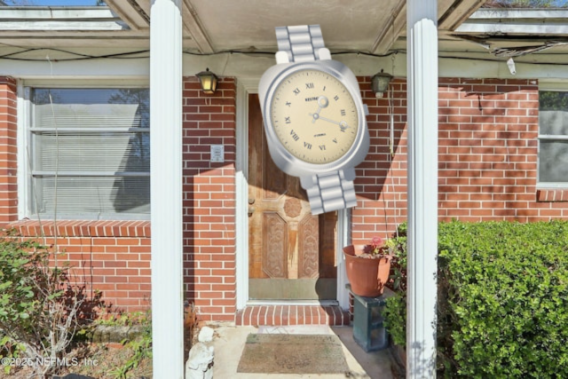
1h19
